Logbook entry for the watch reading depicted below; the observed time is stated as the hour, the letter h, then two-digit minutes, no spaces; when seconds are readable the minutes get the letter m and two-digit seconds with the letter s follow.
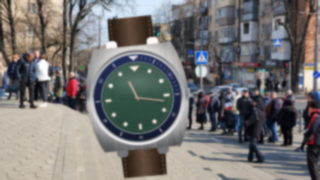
11h17
